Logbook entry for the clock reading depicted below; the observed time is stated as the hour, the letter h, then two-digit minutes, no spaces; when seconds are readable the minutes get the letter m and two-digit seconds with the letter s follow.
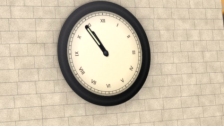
10h54
